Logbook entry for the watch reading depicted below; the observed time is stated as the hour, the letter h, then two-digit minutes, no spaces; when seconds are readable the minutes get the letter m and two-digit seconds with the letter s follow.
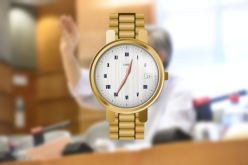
12h35
